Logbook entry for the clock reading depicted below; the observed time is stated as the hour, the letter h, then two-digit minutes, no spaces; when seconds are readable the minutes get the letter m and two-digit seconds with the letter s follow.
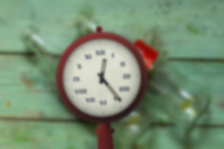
12h24
